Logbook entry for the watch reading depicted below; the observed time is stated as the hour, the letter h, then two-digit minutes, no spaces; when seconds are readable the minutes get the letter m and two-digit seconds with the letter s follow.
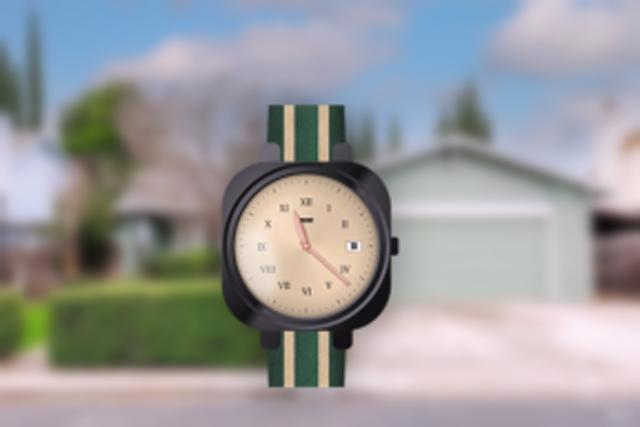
11h22
